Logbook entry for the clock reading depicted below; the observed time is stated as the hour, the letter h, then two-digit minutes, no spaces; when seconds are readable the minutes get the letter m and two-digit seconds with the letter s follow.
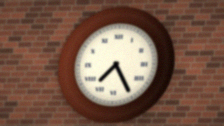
7h25
